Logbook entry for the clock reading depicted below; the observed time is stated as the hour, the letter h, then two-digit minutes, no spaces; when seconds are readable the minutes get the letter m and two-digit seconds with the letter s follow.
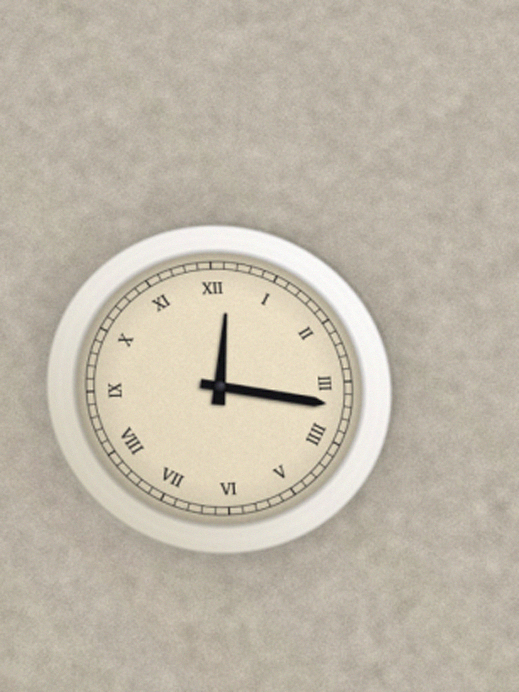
12h17
